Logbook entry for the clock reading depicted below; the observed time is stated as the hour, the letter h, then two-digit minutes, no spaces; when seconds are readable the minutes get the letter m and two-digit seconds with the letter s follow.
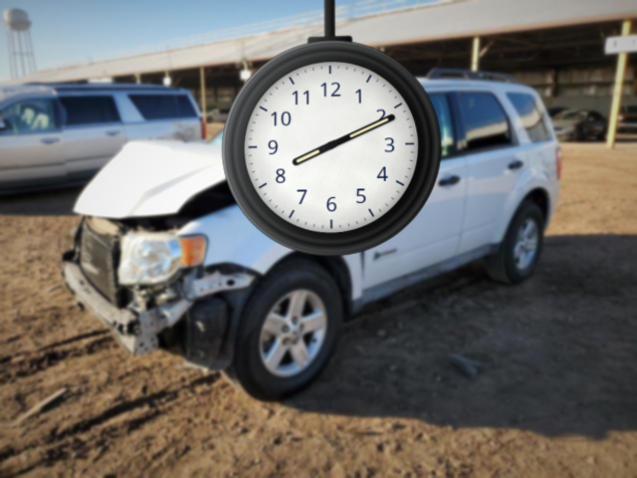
8h11
